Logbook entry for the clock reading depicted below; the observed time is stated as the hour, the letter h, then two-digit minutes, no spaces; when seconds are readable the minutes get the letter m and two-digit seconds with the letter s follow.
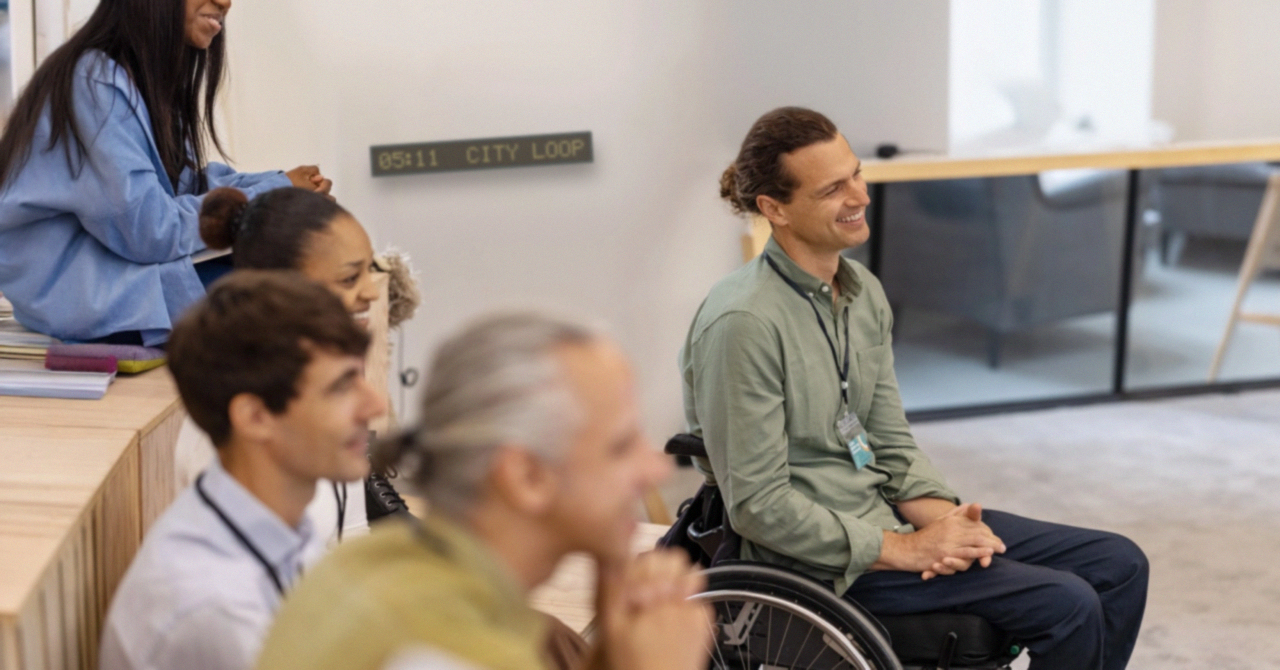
5h11
